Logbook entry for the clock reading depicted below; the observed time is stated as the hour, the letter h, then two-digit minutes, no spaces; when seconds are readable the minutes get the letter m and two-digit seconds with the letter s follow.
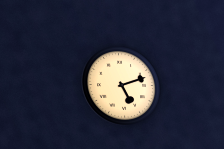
5h12
